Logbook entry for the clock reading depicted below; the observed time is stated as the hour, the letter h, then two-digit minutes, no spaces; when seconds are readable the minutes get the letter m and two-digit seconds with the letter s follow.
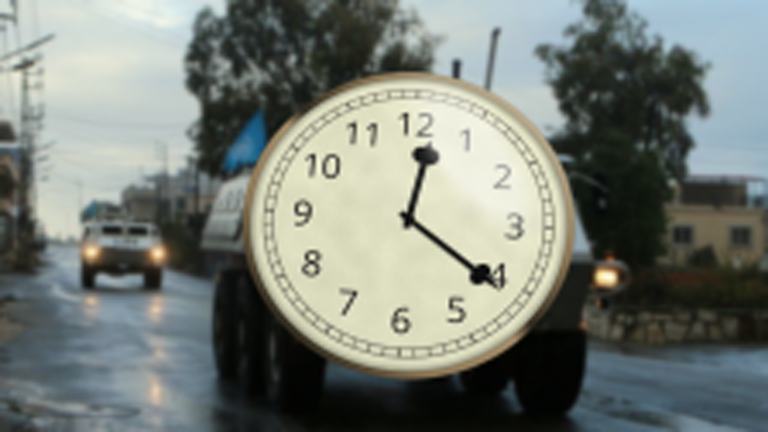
12h21
